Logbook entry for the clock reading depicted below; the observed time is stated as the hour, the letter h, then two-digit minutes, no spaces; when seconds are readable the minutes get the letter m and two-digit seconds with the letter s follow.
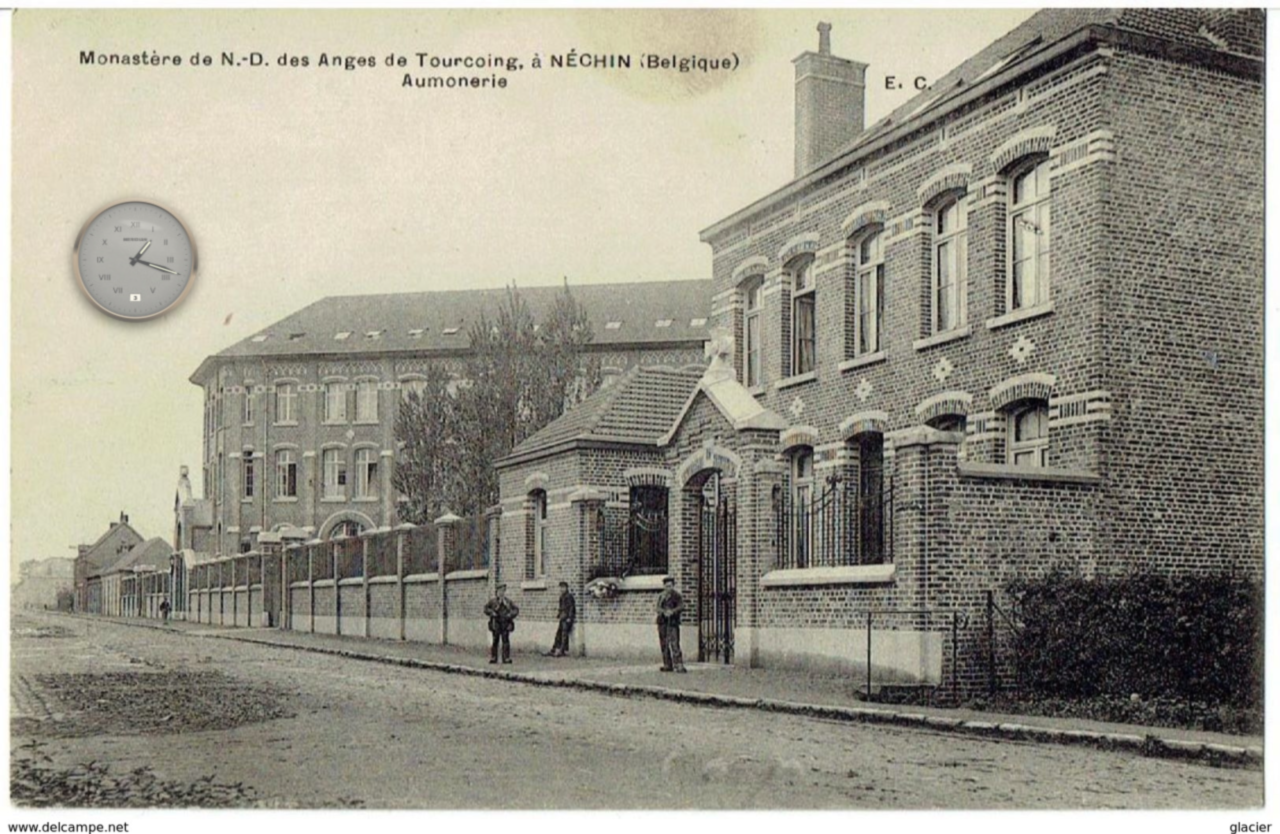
1h18
